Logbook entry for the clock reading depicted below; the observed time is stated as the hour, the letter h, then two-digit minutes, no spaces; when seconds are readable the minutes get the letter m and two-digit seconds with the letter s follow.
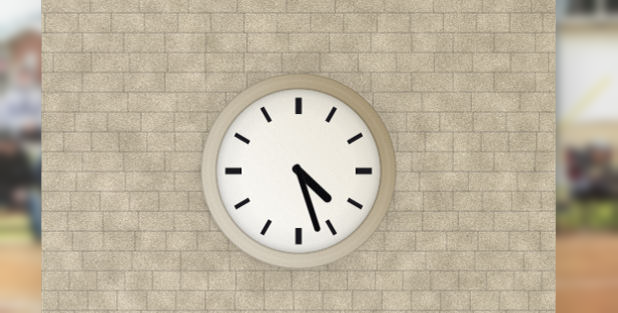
4h27
